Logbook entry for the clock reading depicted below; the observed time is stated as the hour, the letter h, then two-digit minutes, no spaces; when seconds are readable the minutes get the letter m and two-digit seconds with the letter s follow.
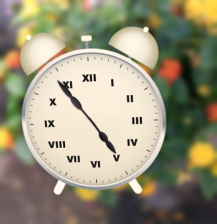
4h54
